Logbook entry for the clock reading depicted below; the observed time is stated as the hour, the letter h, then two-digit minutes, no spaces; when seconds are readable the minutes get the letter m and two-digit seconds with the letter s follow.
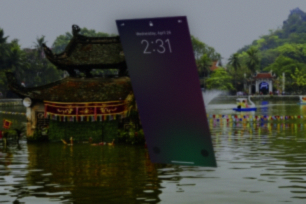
2h31
